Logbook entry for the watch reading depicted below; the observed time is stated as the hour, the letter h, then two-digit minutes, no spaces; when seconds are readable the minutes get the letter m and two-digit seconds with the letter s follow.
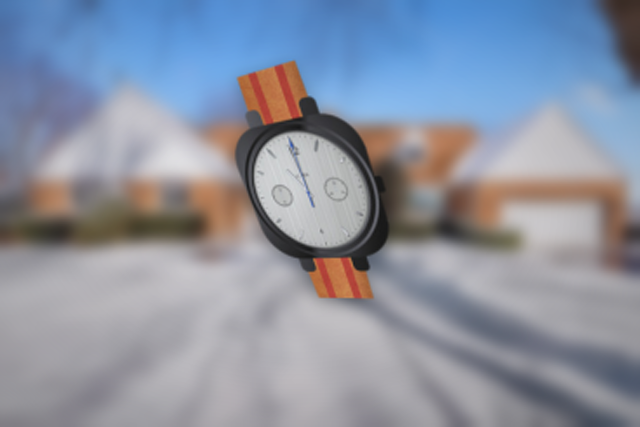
10h59
